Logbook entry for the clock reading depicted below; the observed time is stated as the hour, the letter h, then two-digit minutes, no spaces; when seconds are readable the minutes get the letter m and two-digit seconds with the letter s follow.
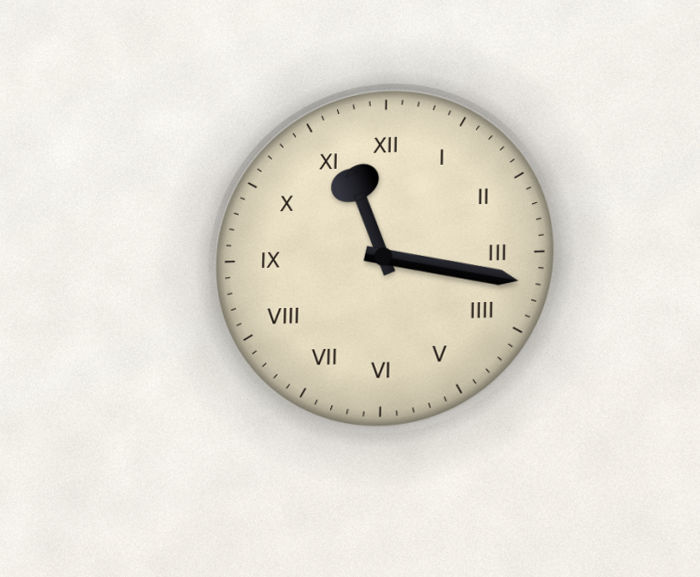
11h17
